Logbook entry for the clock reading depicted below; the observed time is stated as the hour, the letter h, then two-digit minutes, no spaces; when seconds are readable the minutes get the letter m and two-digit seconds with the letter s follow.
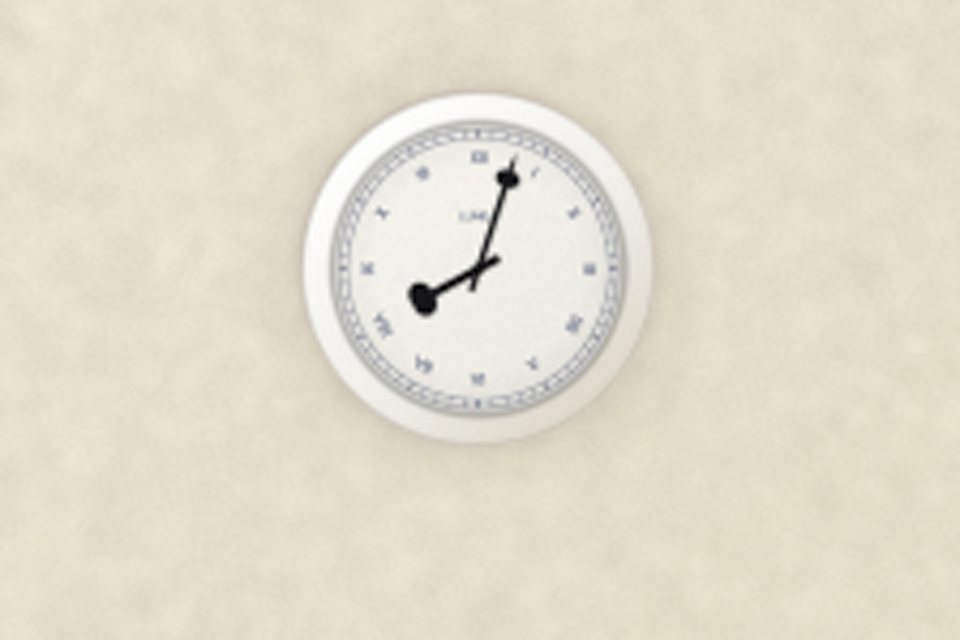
8h03
